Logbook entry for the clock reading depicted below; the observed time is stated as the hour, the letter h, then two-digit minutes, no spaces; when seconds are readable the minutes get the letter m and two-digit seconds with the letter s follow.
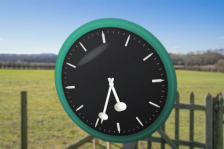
5h34
